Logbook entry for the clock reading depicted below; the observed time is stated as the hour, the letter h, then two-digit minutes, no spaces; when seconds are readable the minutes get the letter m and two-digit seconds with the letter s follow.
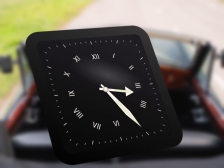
3h25
